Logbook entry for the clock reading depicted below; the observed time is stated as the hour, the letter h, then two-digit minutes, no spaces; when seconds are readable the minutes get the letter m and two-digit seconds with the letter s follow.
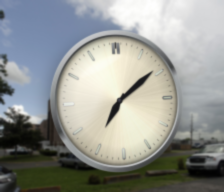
7h09
